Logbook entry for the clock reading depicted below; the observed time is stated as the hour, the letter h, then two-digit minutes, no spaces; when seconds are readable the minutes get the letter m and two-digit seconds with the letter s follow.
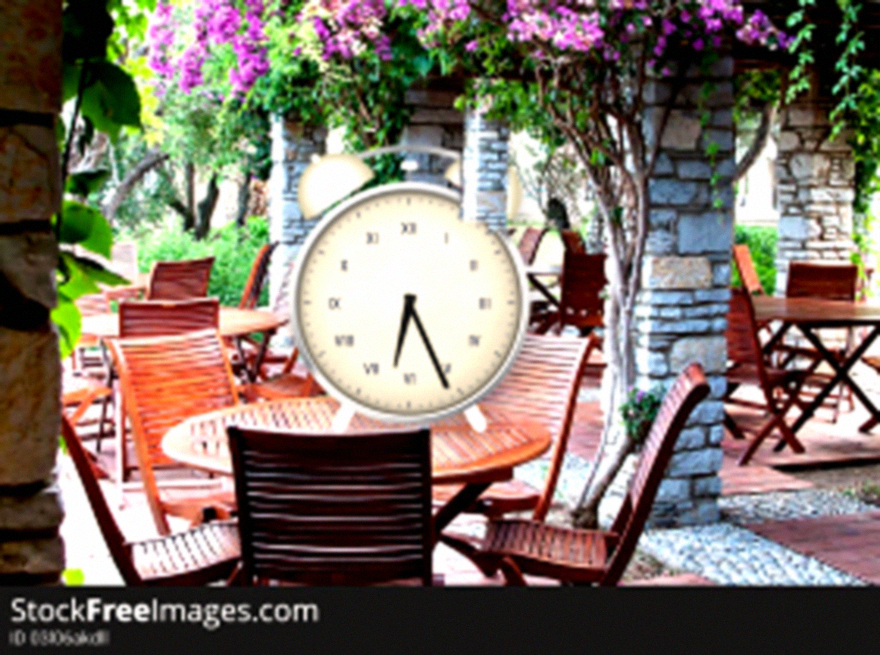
6h26
